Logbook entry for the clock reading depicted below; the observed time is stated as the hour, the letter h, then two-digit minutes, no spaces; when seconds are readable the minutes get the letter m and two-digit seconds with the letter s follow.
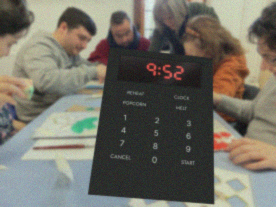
9h52
